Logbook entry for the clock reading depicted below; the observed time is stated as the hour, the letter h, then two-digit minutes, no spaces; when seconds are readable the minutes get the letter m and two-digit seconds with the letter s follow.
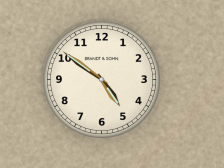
4h51
